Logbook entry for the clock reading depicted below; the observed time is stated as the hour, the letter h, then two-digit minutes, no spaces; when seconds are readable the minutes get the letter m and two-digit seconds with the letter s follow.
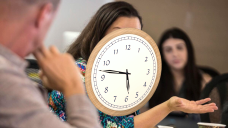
5h47
